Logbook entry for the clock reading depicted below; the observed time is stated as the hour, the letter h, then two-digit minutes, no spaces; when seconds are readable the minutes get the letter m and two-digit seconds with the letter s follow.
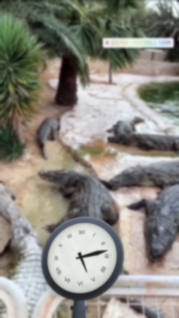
5h13
